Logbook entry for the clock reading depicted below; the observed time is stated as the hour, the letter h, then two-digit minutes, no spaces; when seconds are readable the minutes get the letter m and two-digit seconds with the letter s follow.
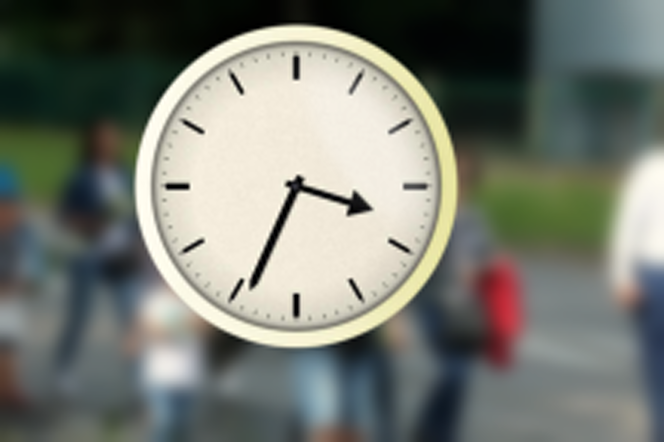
3h34
